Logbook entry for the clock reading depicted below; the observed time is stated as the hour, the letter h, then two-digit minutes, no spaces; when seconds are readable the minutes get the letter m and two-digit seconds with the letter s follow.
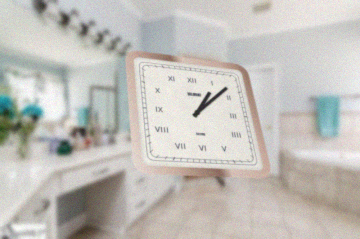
1h08
